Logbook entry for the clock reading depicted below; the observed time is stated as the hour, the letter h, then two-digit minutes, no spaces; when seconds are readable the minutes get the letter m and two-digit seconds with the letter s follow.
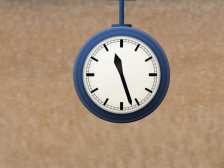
11h27
